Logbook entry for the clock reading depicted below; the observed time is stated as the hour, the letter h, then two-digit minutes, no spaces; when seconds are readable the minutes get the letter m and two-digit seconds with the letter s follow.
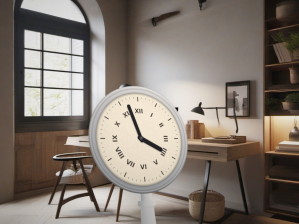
3h57
